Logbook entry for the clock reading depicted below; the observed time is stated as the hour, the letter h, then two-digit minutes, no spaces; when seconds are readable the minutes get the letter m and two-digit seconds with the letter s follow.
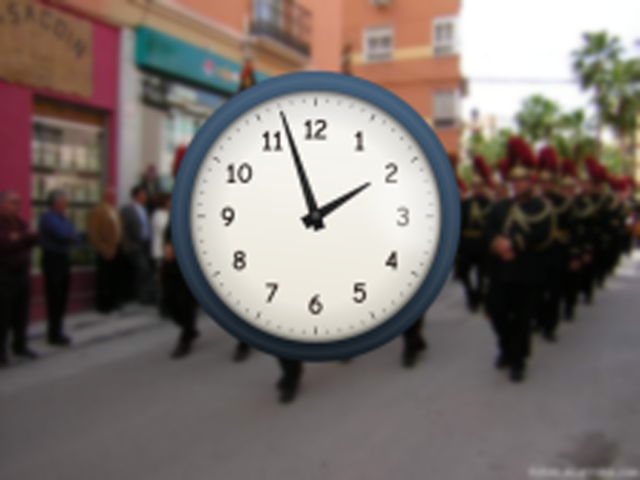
1h57
